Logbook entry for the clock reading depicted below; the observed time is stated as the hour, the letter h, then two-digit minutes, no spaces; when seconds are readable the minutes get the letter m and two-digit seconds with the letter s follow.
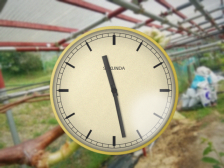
11h28
